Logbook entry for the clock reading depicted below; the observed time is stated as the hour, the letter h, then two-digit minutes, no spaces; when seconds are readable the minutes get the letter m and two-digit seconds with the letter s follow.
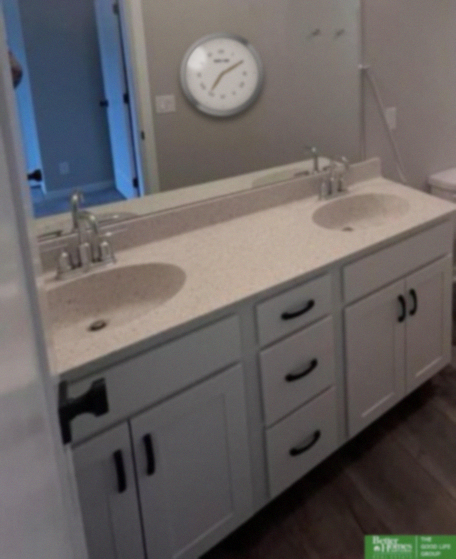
7h10
